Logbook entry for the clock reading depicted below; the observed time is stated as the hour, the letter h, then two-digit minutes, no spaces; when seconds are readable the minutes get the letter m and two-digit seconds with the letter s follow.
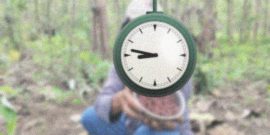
8h47
